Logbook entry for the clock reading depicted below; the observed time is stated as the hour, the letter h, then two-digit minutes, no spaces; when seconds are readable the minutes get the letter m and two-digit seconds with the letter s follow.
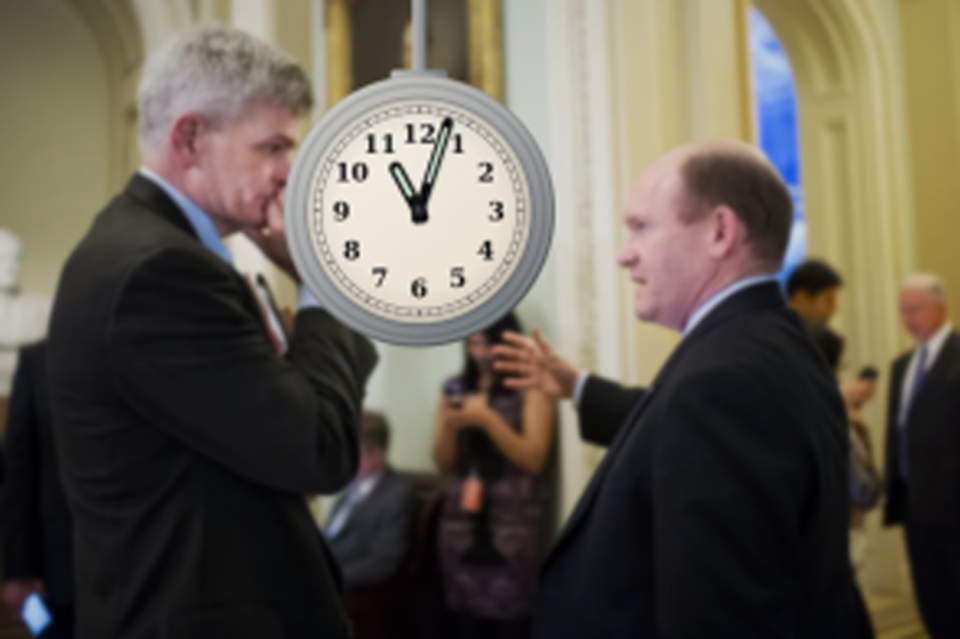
11h03
